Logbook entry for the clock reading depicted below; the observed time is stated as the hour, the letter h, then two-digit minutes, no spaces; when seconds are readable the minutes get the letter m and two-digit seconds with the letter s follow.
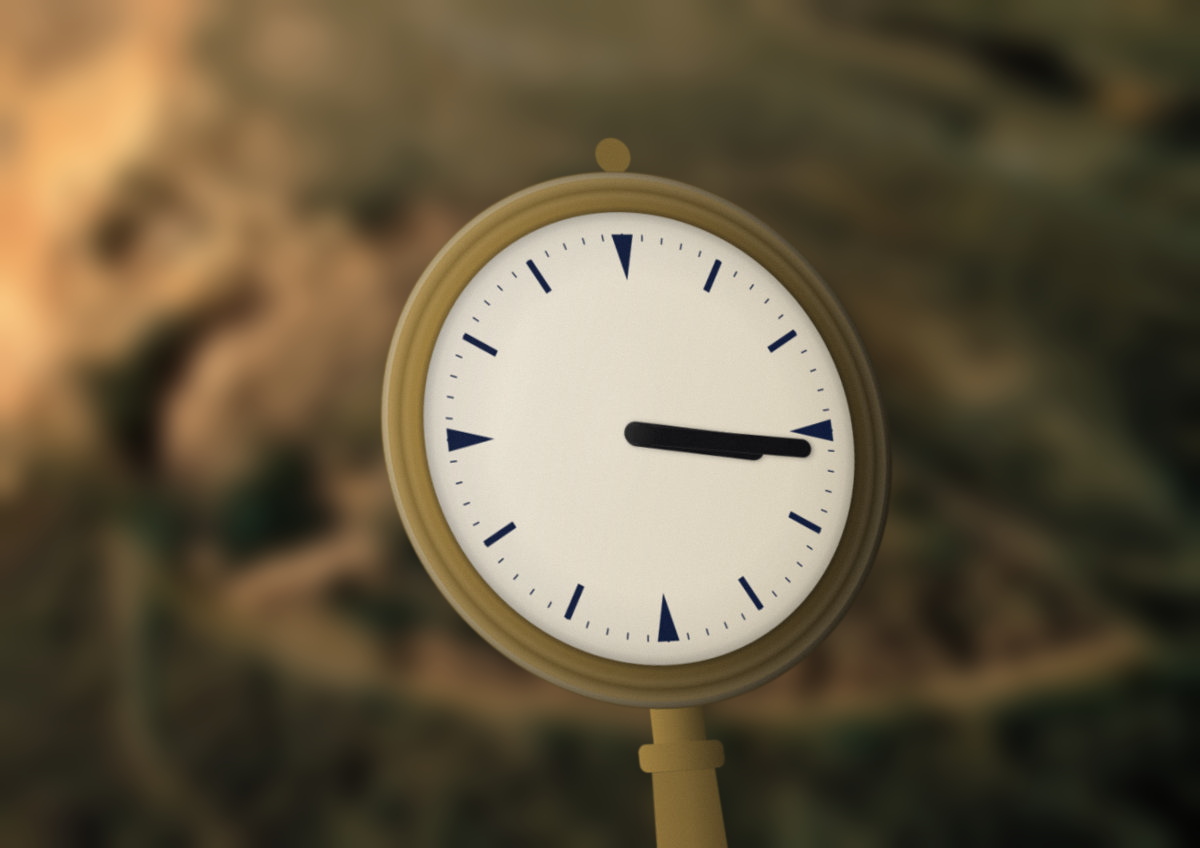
3h16
